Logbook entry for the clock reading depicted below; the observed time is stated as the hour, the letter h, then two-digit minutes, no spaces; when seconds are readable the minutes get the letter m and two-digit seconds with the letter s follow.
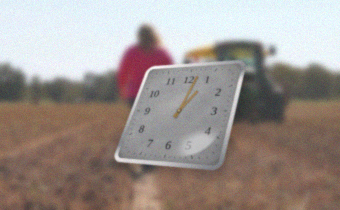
1h02
